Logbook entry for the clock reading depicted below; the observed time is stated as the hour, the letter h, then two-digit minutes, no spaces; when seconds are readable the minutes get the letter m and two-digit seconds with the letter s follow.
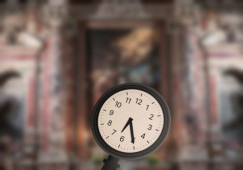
6h25
